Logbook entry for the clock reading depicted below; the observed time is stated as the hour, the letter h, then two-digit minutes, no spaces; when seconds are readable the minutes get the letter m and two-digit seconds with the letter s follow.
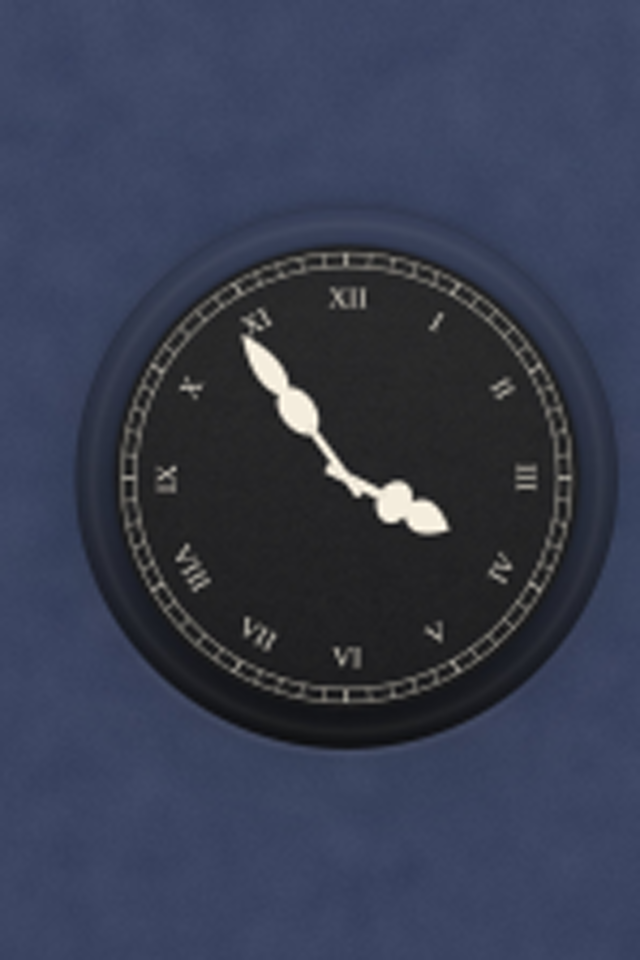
3h54
